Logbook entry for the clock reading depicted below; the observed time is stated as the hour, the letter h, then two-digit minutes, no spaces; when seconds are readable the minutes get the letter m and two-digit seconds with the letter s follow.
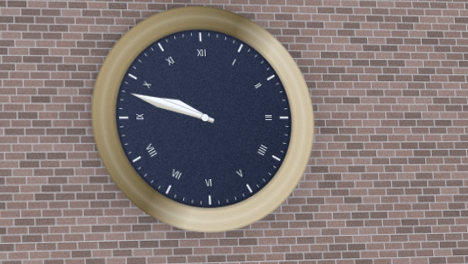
9h48
